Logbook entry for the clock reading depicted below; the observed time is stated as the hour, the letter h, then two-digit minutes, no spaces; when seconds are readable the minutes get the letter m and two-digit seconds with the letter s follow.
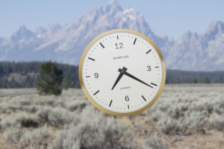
7h21
